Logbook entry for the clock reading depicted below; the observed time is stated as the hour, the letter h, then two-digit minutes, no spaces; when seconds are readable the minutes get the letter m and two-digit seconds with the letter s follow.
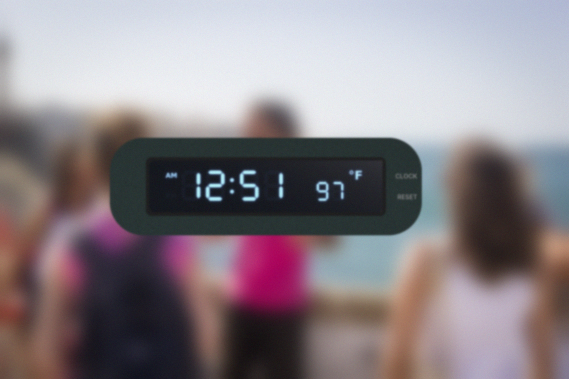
12h51
